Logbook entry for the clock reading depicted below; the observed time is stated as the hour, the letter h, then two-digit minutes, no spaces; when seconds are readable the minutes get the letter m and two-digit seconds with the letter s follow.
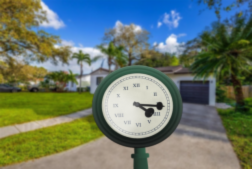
4h16
